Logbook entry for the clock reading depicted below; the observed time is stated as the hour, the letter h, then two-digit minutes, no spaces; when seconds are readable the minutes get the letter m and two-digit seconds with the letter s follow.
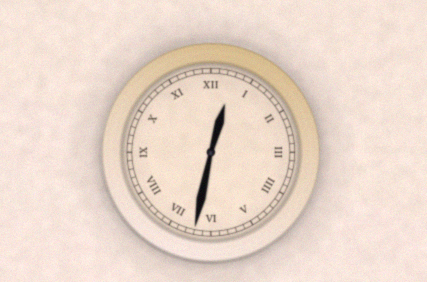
12h32
